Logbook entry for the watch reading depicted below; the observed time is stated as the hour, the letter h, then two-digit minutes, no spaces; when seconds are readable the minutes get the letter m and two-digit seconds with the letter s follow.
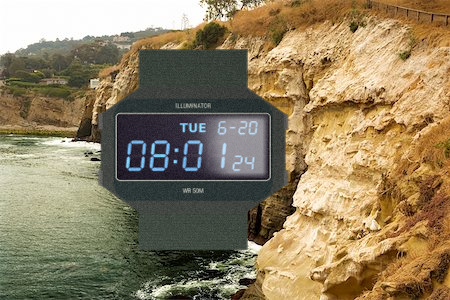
8h01m24s
